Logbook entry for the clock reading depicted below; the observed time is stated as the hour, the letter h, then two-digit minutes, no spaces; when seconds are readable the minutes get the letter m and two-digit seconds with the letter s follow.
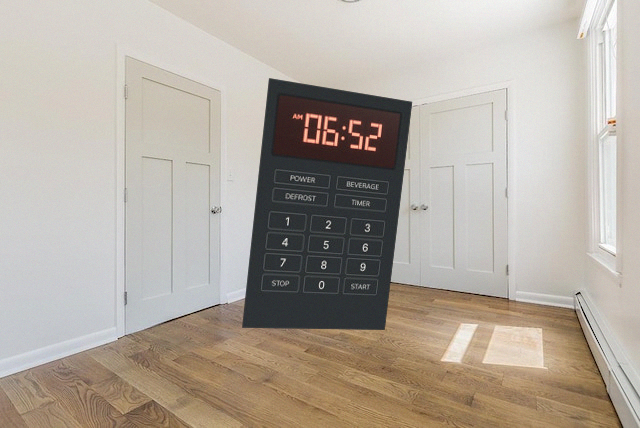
6h52
